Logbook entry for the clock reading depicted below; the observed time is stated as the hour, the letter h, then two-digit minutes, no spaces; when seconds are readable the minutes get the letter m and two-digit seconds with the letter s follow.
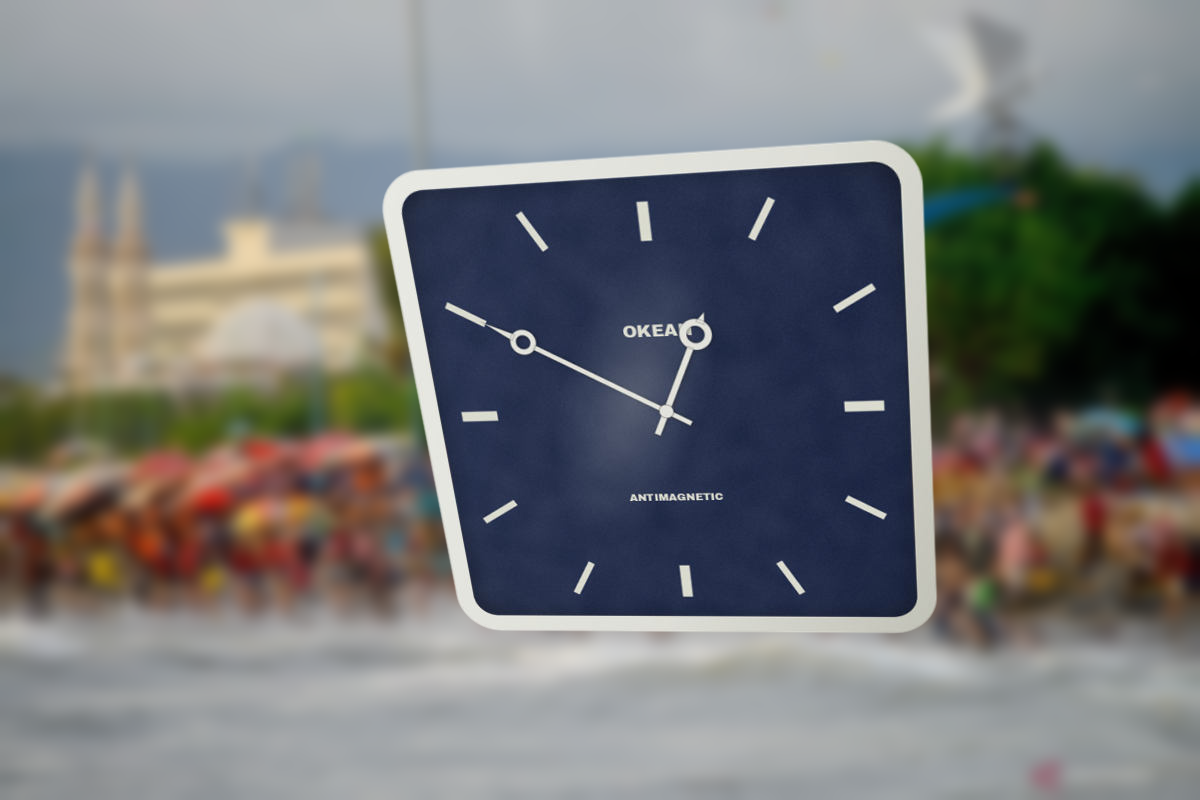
12h50
